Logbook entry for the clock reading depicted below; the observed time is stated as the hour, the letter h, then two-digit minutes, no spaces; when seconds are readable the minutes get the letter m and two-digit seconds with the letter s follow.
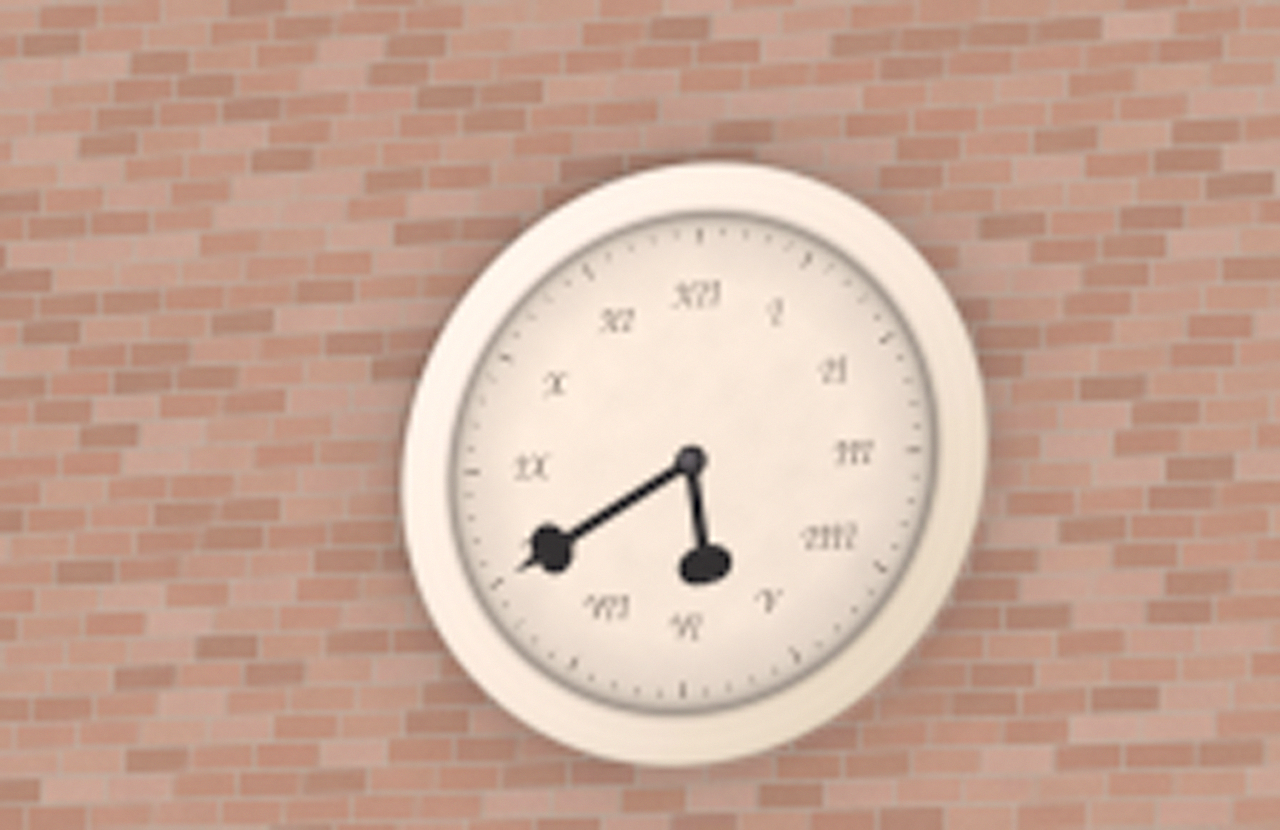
5h40
